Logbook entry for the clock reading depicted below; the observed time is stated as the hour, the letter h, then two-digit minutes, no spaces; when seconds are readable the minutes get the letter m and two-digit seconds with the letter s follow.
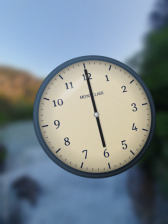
6h00
